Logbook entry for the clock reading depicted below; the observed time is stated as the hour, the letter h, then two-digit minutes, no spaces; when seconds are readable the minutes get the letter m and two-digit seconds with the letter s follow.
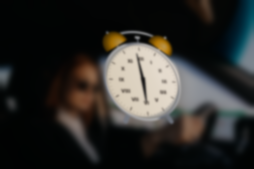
5h59
